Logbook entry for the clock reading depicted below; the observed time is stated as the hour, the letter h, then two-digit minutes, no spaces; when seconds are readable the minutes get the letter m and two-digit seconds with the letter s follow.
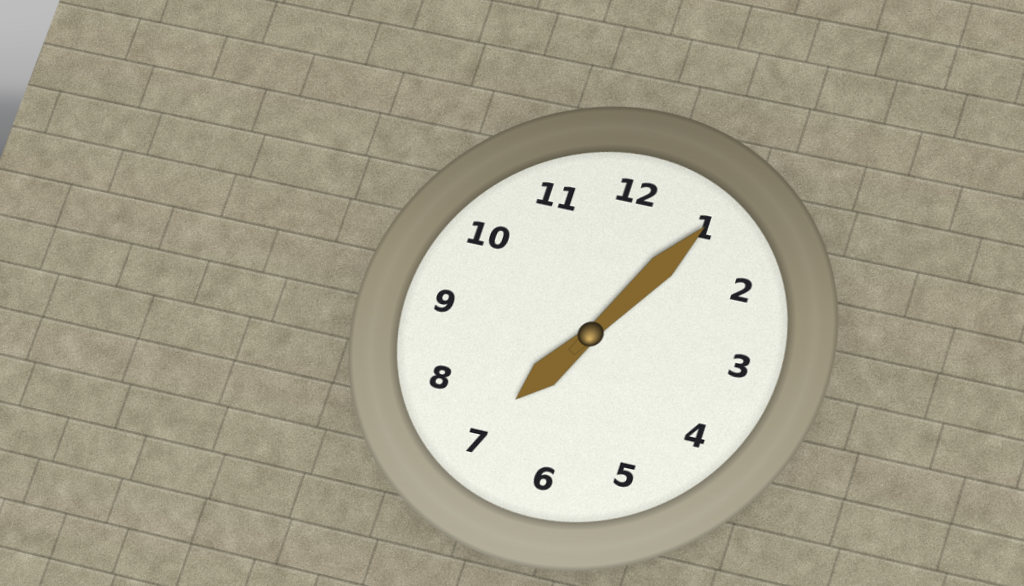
7h05
